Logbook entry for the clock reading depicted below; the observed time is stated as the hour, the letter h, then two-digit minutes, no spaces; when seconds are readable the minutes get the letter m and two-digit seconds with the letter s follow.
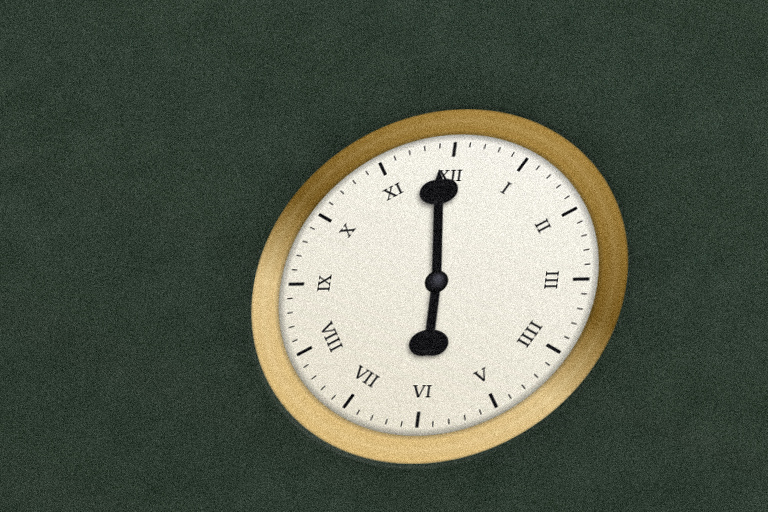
5h59
